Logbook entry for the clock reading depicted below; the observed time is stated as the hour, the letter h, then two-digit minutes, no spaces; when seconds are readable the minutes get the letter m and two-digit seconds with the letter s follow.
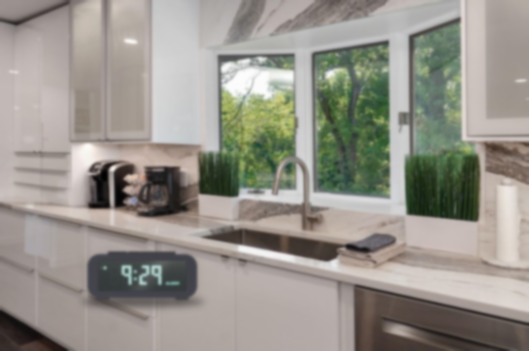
9h29
